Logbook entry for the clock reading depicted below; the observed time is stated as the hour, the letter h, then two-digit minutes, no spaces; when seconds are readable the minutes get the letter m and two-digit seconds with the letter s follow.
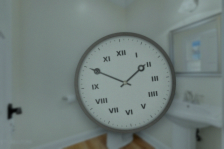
1h50
